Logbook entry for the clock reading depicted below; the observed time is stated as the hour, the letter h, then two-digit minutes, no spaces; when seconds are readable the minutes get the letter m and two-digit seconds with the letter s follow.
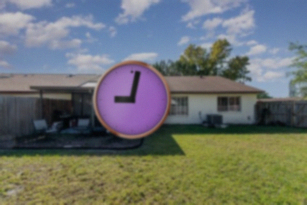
9h02
